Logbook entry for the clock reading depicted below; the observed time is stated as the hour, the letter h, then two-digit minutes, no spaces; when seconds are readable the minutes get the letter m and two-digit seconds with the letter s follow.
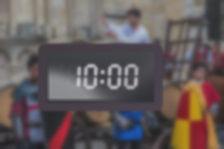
10h00
